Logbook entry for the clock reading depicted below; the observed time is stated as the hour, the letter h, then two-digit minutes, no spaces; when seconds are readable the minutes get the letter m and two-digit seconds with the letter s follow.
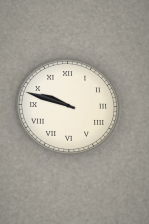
9h48
